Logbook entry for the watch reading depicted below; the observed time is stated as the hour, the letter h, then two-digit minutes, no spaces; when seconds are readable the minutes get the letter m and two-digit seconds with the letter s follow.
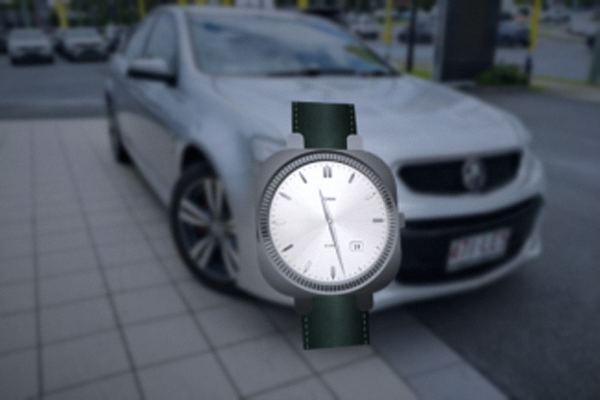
11h28
